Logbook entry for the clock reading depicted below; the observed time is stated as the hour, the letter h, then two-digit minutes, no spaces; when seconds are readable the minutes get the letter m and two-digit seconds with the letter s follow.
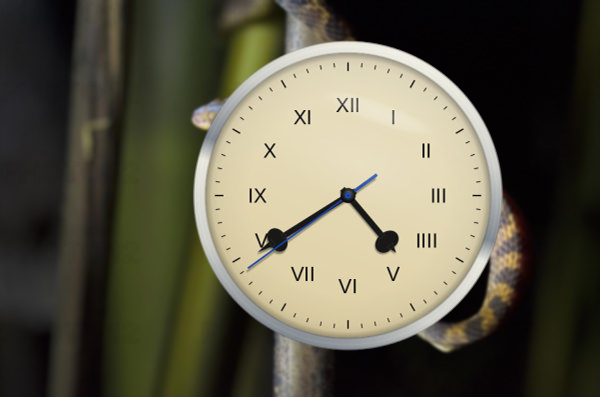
4h39m39s
